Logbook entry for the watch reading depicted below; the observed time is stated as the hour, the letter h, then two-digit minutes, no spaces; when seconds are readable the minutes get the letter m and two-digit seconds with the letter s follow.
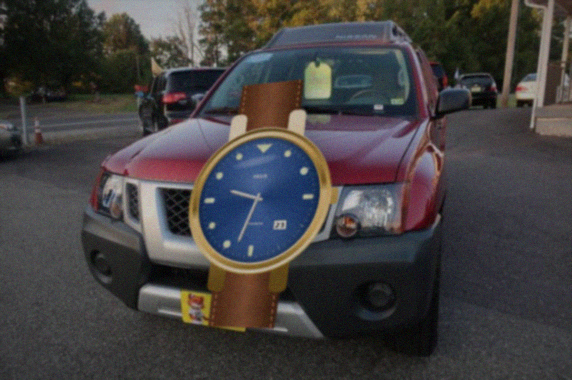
9h33
